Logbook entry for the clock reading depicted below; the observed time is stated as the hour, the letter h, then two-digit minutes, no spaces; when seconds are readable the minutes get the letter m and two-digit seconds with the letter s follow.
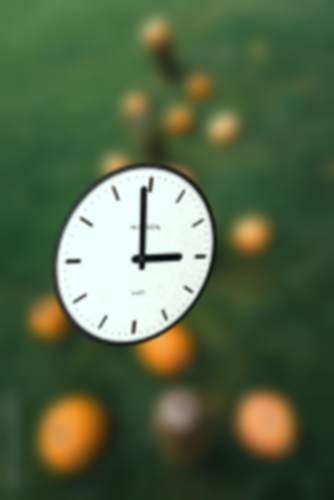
2h59
